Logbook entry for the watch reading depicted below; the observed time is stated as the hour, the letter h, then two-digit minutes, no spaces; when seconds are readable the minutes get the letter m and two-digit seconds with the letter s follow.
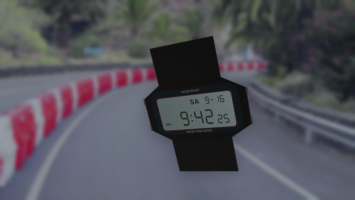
9h42m25s
